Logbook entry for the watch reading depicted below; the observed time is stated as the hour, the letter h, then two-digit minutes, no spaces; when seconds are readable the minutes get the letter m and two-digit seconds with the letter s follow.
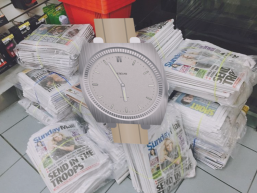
5h56
